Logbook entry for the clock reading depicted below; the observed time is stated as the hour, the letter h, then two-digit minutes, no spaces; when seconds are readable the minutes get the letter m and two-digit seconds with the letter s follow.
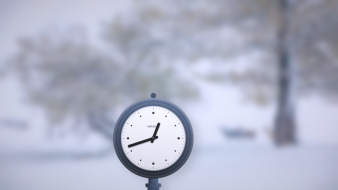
12h42
